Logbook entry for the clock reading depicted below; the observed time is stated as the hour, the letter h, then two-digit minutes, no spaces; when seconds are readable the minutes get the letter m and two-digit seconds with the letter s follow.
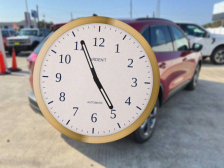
4h56
